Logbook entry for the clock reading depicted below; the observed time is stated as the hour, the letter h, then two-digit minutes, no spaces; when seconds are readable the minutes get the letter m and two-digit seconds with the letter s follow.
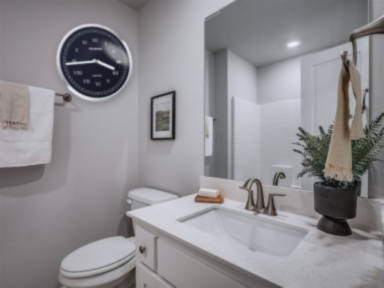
3h44
